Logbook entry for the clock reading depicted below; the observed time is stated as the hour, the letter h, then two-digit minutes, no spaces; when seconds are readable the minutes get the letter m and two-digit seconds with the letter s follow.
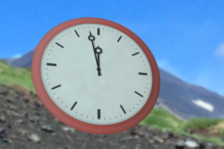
11h58
